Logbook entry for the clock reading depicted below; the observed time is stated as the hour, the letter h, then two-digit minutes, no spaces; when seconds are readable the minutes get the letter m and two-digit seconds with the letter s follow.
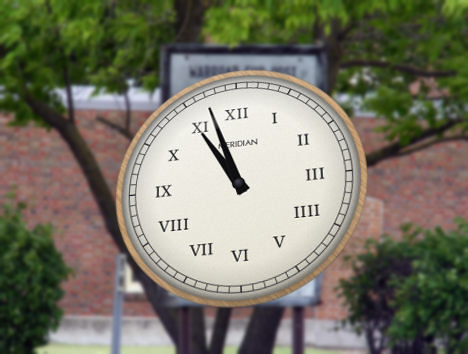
10h57
